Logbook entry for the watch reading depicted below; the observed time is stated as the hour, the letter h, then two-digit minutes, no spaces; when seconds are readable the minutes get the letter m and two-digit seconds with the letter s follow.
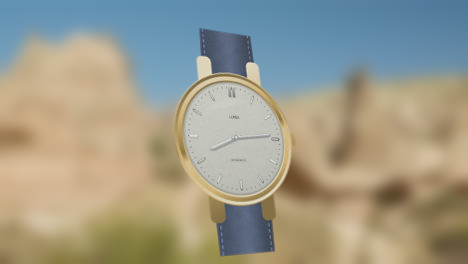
8h14
